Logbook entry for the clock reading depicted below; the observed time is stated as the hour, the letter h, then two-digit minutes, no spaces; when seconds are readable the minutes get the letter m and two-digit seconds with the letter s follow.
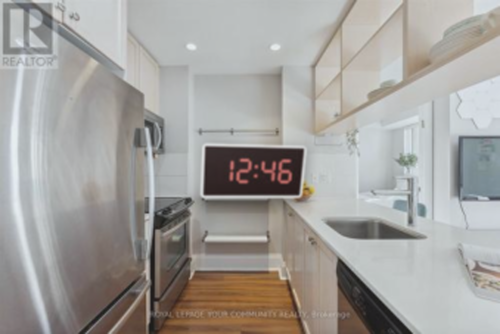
12h46
